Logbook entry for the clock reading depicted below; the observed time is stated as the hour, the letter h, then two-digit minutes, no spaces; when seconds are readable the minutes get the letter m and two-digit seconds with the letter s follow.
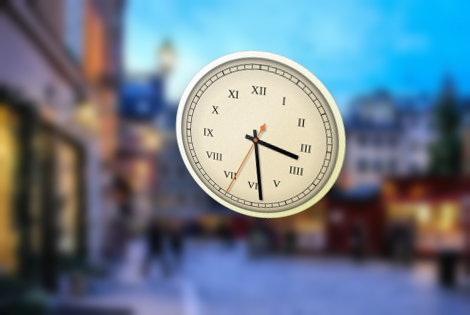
3h28m34s
